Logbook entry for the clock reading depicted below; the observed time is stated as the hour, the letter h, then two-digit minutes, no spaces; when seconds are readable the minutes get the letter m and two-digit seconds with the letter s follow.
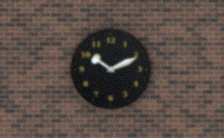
10h11
